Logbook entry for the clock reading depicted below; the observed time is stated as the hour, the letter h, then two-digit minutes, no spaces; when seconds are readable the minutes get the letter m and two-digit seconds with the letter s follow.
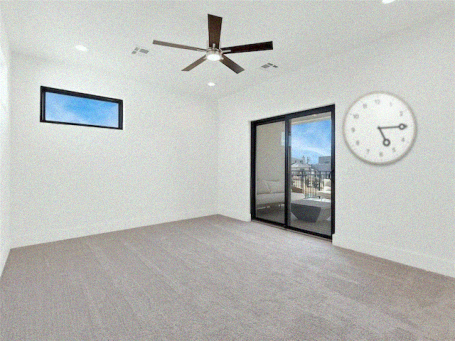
5h15
